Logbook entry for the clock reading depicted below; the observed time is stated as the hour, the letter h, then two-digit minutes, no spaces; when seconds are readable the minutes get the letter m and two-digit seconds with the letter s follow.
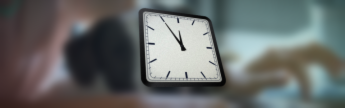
11h55
